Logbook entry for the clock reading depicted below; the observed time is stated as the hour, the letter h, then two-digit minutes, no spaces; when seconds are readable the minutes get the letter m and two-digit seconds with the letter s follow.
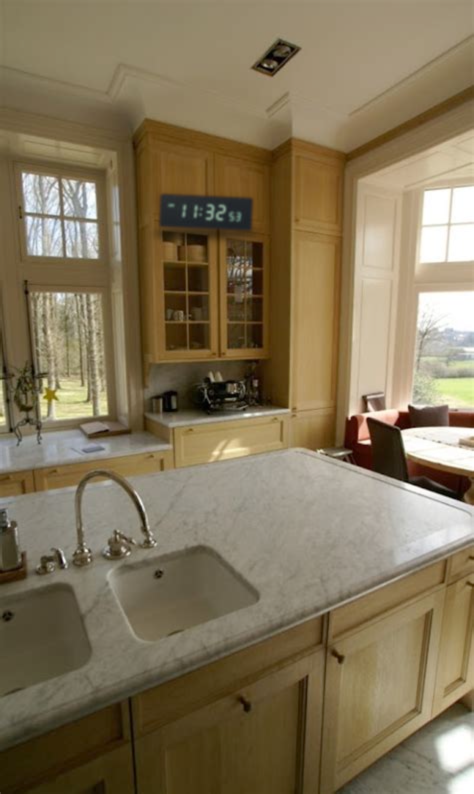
11h32
